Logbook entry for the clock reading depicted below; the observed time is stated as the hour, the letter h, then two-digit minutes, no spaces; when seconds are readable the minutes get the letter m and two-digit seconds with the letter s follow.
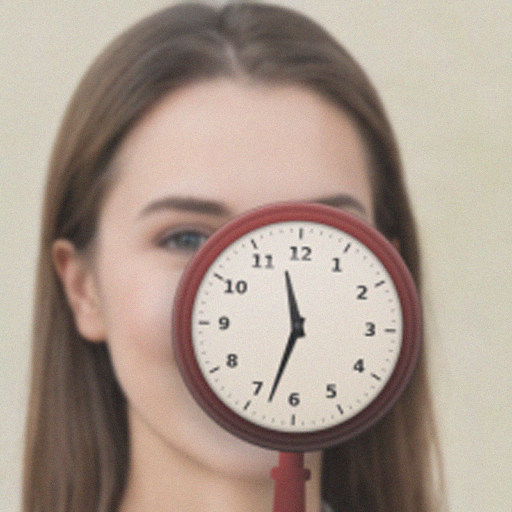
11h33
